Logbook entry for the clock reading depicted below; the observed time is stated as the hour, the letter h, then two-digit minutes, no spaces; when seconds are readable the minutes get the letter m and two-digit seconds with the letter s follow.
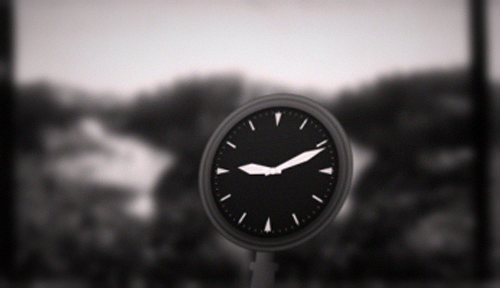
9h11
